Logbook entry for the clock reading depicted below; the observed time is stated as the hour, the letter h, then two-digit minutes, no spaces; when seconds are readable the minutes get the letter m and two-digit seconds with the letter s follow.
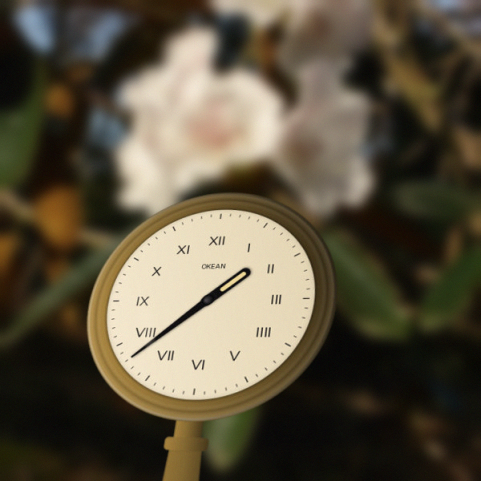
1h38
